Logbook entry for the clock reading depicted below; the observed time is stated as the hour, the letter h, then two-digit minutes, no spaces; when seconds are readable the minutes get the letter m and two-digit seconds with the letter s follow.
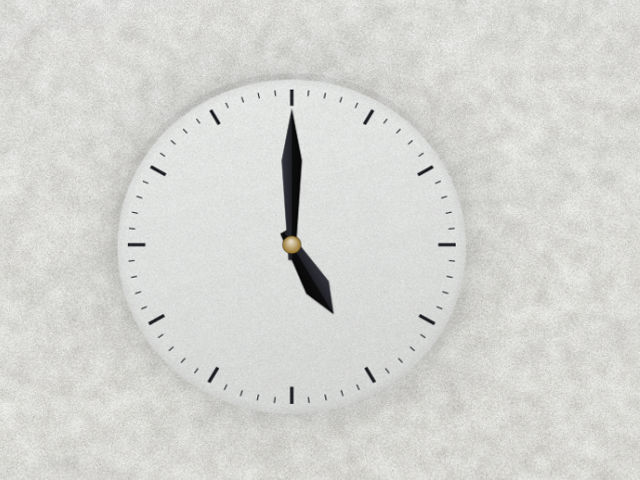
5h00
